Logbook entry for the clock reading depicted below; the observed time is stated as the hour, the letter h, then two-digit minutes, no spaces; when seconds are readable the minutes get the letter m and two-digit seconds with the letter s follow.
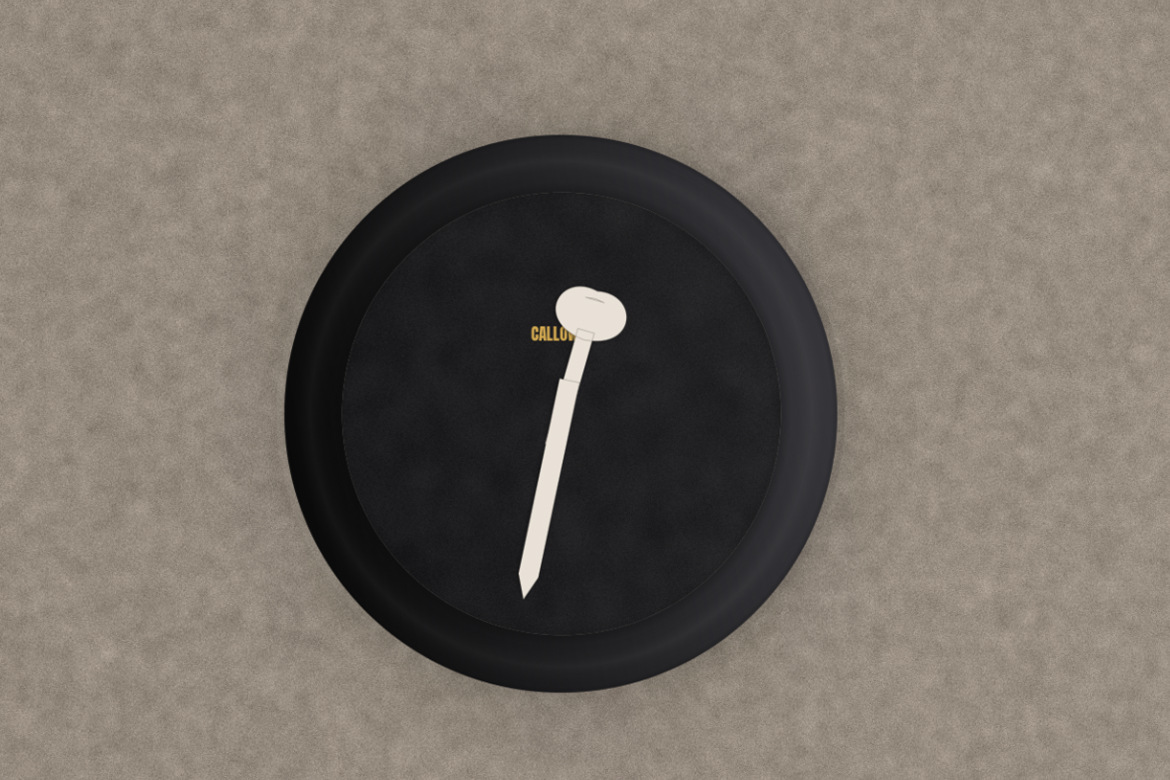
12h32
